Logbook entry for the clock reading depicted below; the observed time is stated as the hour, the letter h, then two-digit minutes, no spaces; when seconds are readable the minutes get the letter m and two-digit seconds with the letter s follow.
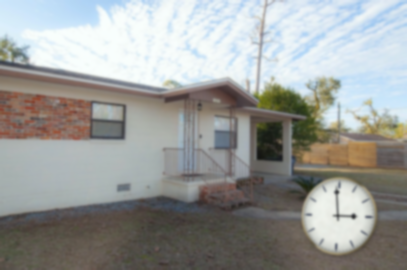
2h59
